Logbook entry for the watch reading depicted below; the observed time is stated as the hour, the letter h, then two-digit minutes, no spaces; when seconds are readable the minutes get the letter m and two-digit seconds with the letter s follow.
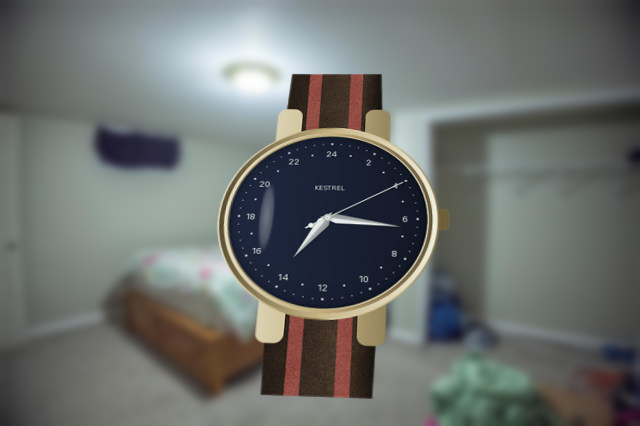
14h16m10s
